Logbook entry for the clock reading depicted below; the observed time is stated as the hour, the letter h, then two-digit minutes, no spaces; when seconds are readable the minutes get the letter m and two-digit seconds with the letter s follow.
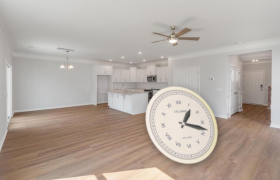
1h18
